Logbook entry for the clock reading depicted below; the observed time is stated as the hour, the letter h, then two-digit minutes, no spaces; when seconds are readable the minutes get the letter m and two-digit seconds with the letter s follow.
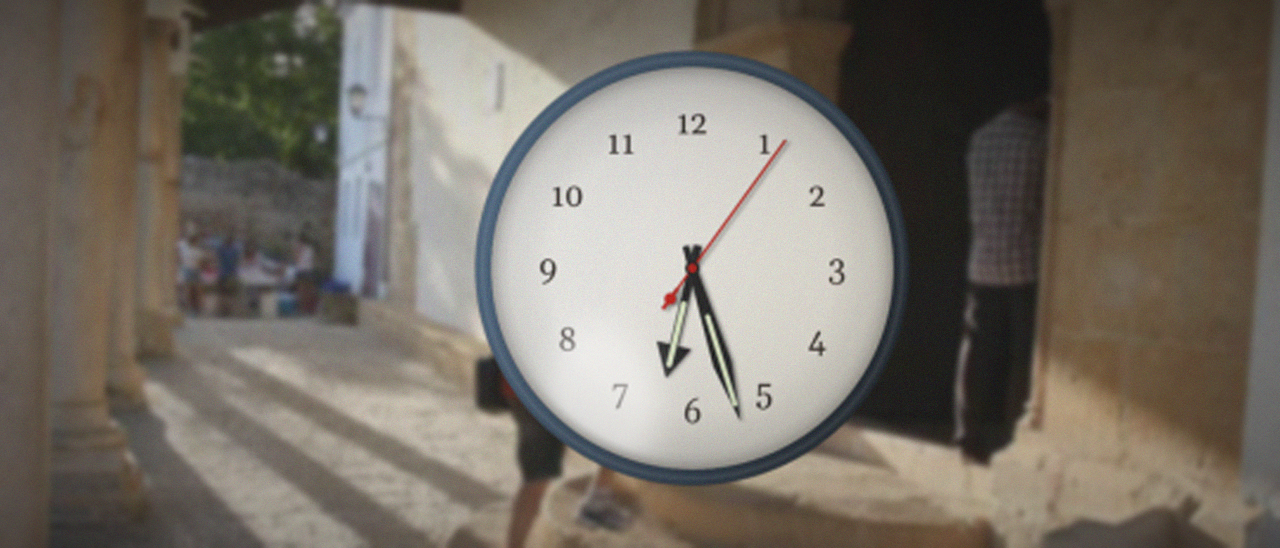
6h27m06s
